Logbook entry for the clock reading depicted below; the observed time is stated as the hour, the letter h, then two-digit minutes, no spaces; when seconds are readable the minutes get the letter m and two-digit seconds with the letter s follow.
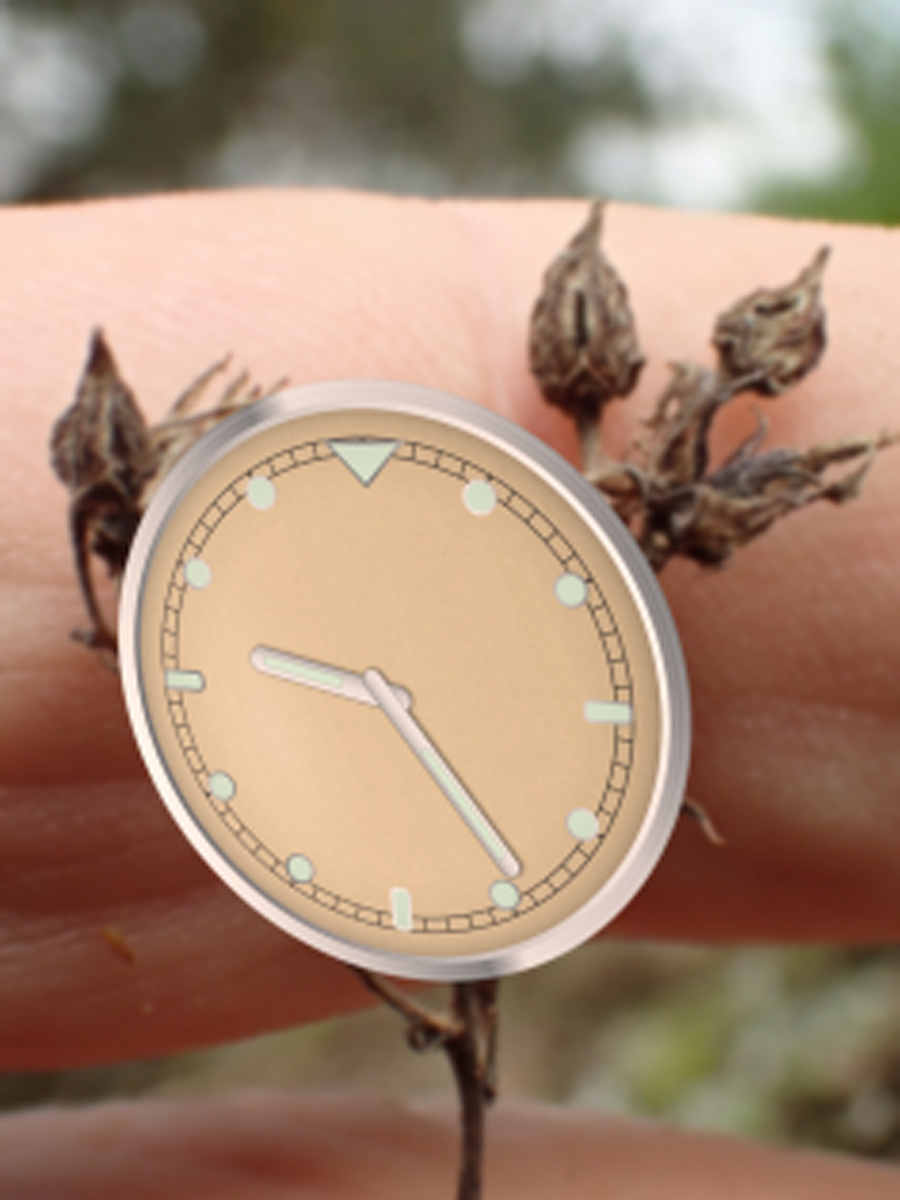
9h24
